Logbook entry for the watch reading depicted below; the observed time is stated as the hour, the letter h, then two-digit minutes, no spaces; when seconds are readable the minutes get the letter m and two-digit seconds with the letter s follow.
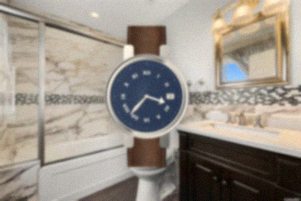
3h37
